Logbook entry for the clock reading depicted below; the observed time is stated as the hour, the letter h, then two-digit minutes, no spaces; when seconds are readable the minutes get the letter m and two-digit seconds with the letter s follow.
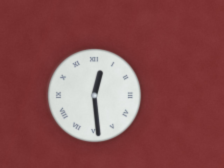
12h29
